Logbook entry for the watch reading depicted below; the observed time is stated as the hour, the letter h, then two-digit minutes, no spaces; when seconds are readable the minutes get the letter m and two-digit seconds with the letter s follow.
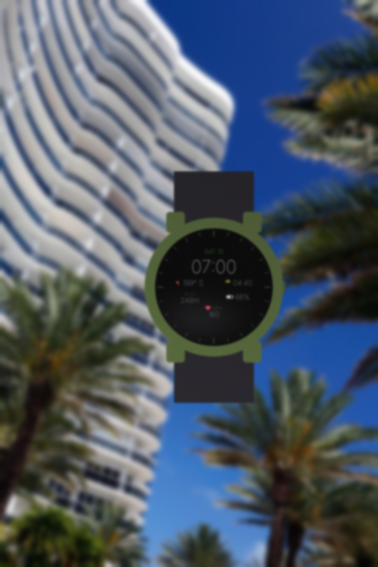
7h00
